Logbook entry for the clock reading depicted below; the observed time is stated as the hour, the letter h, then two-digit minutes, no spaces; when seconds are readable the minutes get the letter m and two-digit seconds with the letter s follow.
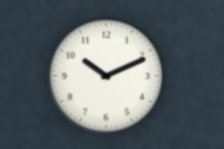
10h11
